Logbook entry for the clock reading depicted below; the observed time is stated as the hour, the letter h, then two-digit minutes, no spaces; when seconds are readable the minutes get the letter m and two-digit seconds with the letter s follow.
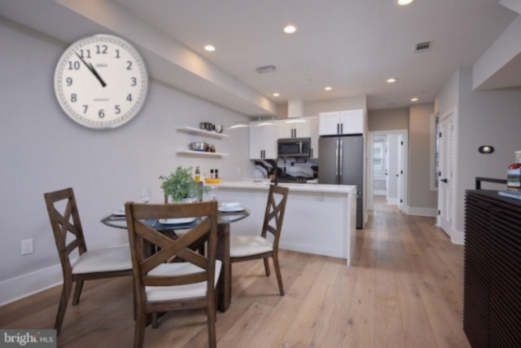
10h53
